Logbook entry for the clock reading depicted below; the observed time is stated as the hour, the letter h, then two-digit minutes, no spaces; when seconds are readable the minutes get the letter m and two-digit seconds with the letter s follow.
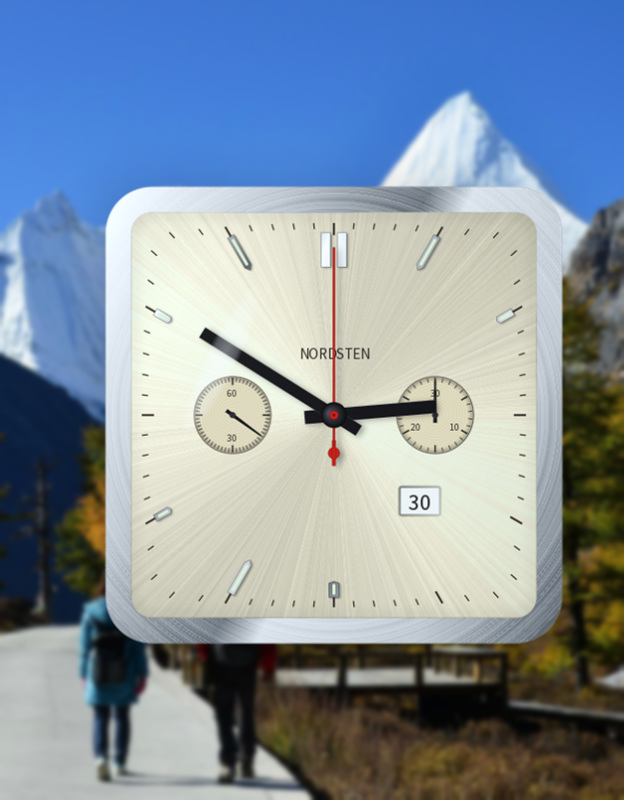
2h50m21s
